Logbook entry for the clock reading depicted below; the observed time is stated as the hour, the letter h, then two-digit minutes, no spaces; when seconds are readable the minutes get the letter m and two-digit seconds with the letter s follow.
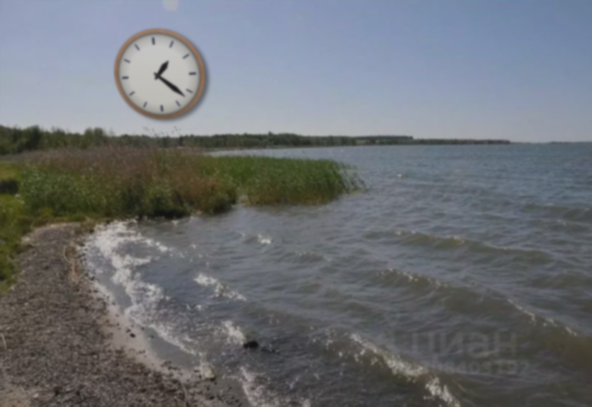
1h22
